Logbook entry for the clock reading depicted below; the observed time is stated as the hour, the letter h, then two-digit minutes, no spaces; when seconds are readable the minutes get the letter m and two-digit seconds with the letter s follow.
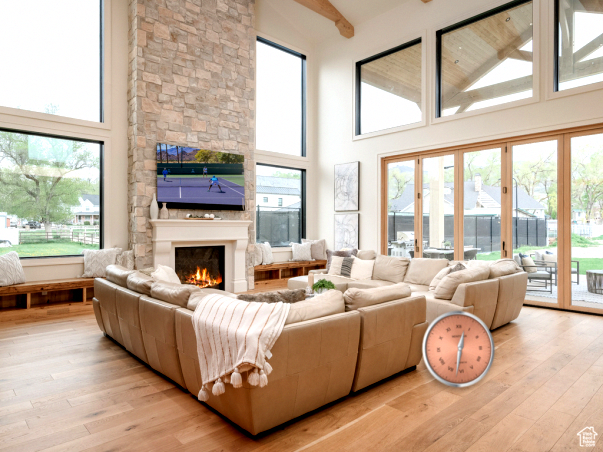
12h32
